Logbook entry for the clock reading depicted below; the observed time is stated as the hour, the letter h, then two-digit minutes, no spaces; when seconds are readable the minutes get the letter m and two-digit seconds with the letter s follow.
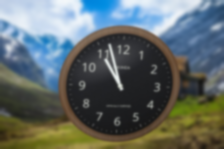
10h57
